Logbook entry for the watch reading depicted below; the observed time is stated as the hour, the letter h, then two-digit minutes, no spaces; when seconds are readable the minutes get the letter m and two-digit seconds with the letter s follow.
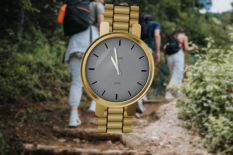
10h58
